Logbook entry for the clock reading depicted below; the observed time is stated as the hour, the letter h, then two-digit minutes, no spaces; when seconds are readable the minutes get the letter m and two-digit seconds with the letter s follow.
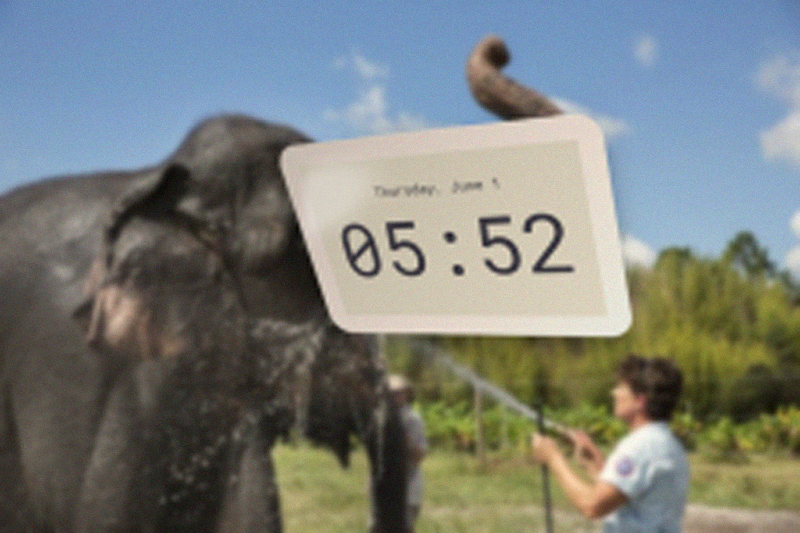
5h52
